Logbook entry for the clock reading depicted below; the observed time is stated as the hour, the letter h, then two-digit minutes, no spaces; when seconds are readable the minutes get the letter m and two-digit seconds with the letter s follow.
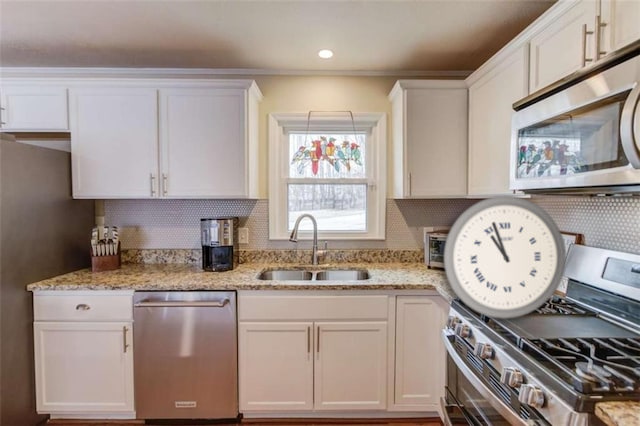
10h57
